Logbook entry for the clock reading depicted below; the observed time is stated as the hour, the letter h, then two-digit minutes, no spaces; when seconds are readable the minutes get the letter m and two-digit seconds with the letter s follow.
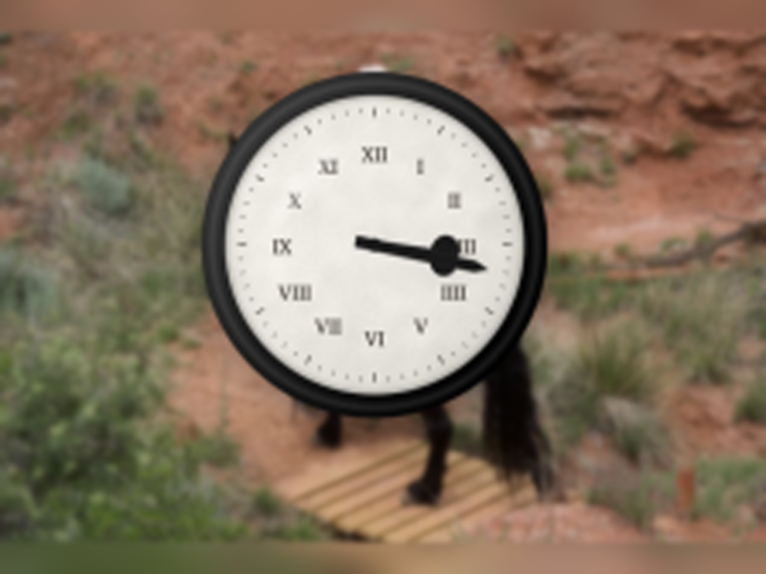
3h17
